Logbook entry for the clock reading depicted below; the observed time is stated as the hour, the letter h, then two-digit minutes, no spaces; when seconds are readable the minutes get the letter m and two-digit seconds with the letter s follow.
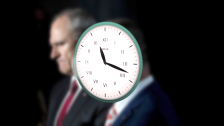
11h18
